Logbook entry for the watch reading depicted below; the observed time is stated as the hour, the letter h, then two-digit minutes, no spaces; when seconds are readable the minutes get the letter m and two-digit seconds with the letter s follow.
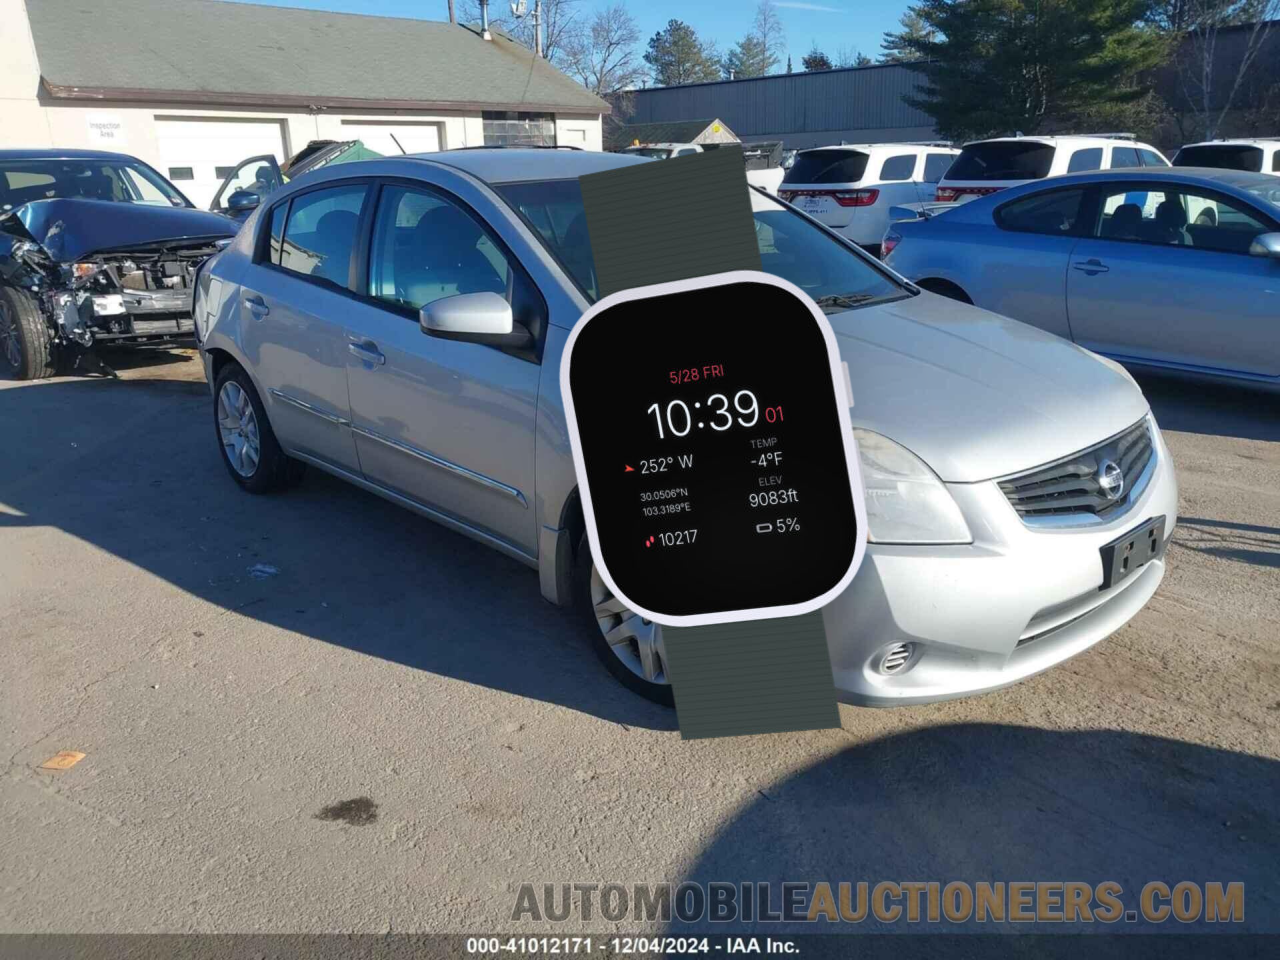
10h39m01s
